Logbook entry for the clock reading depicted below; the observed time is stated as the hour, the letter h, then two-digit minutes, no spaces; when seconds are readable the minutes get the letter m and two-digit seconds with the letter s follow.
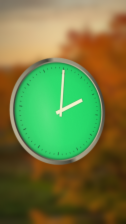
2h00
